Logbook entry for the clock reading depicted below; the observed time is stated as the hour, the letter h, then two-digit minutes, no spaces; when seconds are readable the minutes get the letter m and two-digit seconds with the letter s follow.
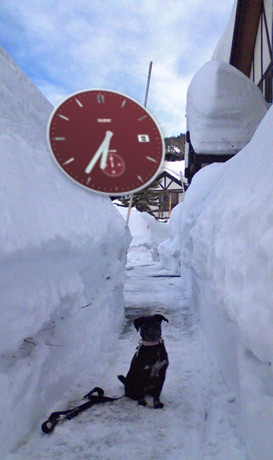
6h36
